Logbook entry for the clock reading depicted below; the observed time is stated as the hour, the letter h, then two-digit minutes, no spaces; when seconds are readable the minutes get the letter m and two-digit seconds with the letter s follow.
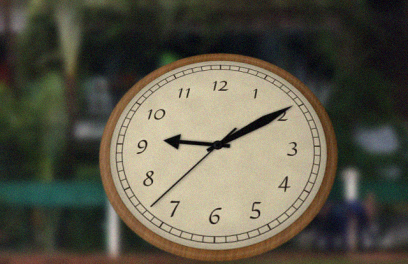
9h09m37s
